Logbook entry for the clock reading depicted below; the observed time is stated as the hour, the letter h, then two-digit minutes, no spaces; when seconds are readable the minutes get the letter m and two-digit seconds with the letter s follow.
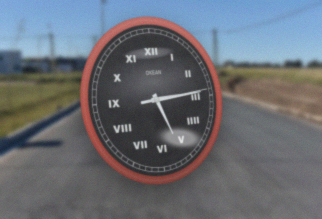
5h14m14s
